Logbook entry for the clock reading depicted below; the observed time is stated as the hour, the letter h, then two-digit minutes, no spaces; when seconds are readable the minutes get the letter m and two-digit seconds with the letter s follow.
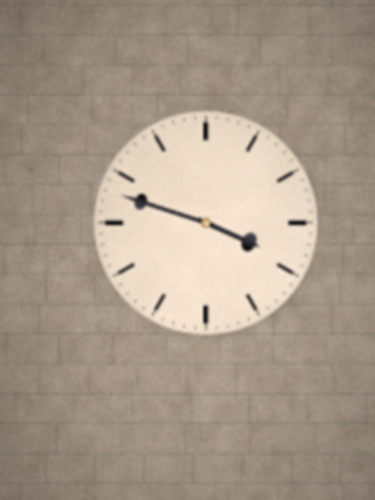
3h48
